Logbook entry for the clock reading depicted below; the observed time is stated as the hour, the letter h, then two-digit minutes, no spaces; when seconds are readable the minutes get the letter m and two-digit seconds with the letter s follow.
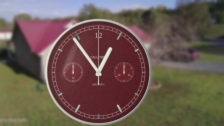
12h54
